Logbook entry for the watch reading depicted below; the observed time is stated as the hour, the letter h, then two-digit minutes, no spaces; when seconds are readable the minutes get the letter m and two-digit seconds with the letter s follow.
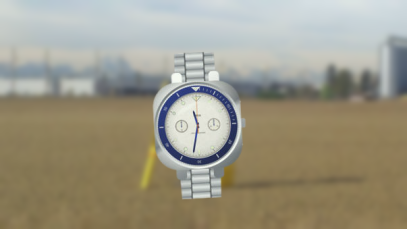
11h32
